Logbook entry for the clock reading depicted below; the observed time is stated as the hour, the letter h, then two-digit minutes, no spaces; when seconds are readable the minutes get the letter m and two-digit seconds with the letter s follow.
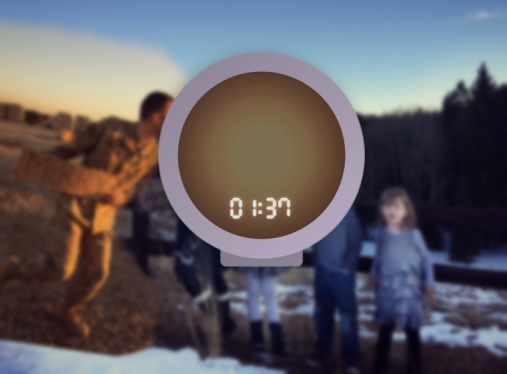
1h37
